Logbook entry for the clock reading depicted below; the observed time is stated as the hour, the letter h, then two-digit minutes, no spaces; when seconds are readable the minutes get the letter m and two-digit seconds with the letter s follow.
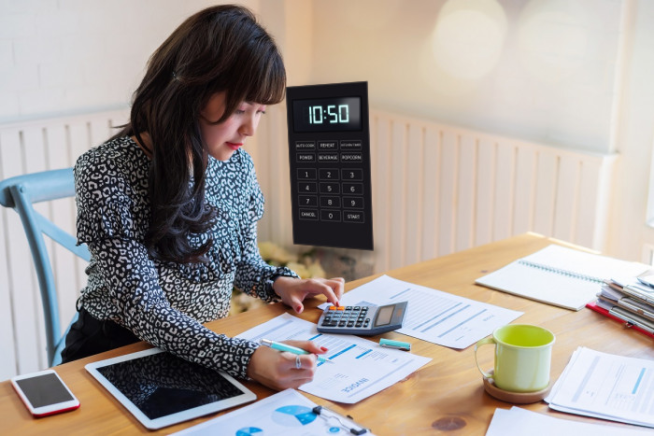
10h50
